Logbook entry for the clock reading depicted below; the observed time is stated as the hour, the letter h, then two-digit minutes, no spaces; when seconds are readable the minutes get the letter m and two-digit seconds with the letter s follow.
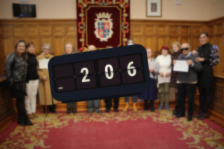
2h06
